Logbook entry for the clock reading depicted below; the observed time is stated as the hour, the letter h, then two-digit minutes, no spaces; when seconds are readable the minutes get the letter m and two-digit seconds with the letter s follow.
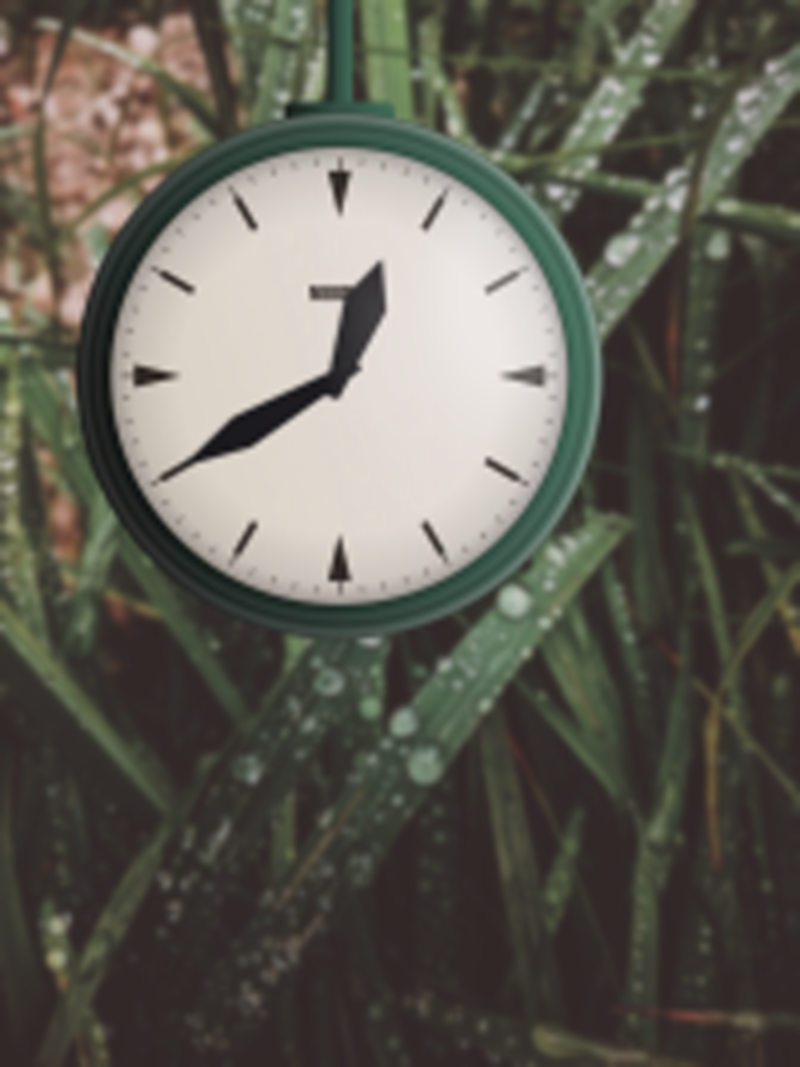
12h40
